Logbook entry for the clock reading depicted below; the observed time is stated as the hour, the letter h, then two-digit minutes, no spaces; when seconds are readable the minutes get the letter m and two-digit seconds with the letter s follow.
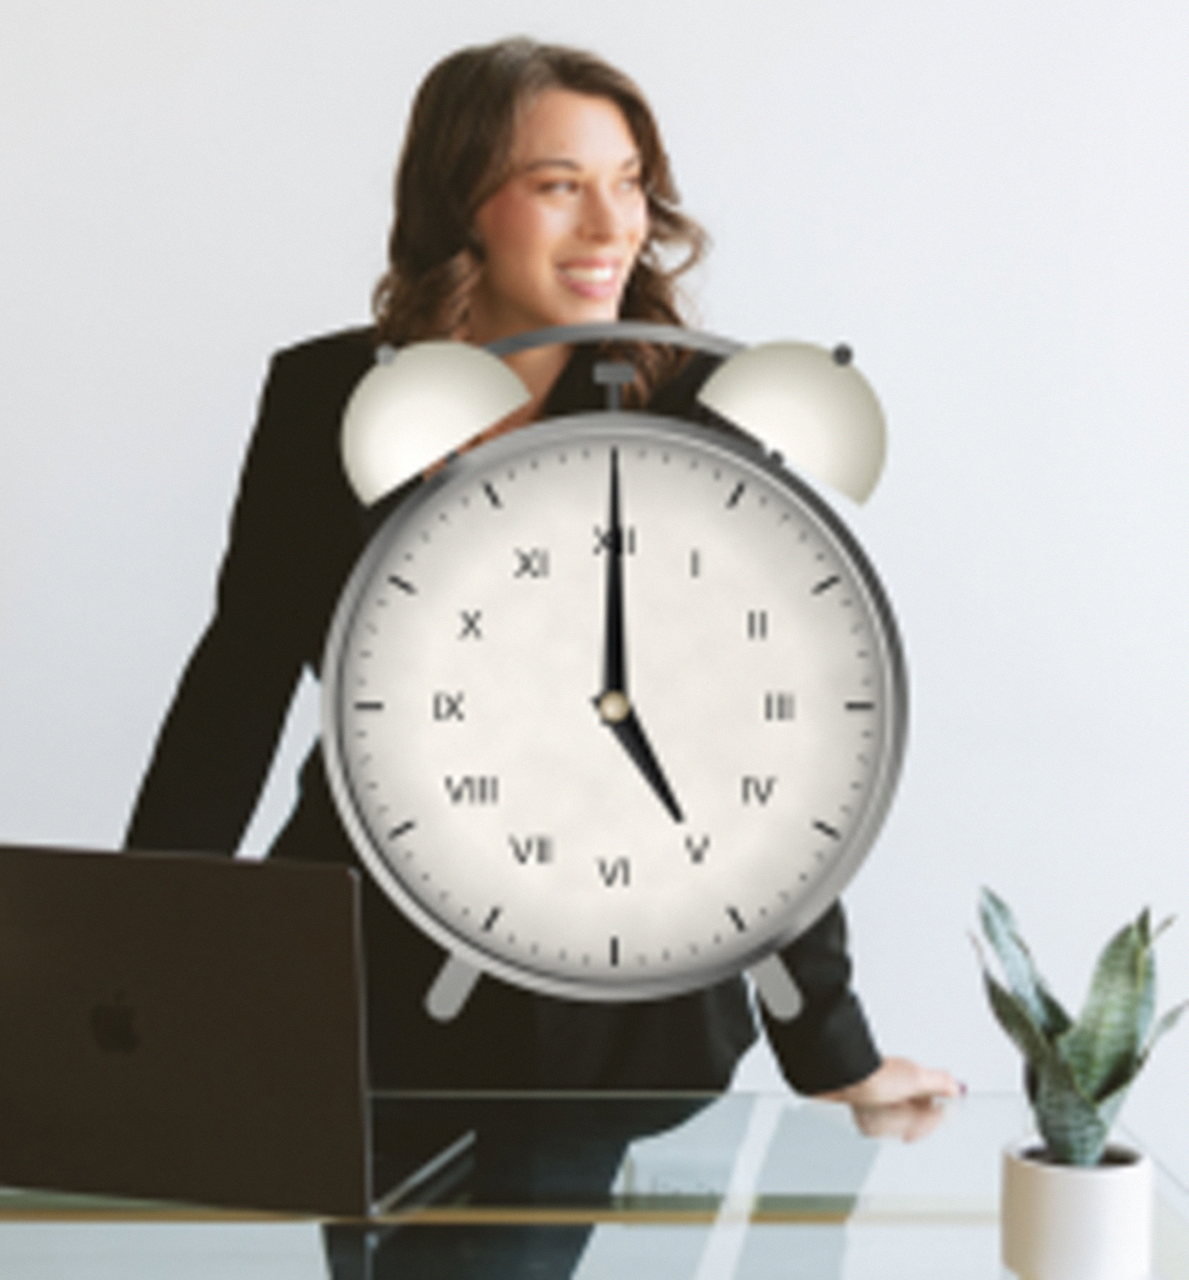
5h00
